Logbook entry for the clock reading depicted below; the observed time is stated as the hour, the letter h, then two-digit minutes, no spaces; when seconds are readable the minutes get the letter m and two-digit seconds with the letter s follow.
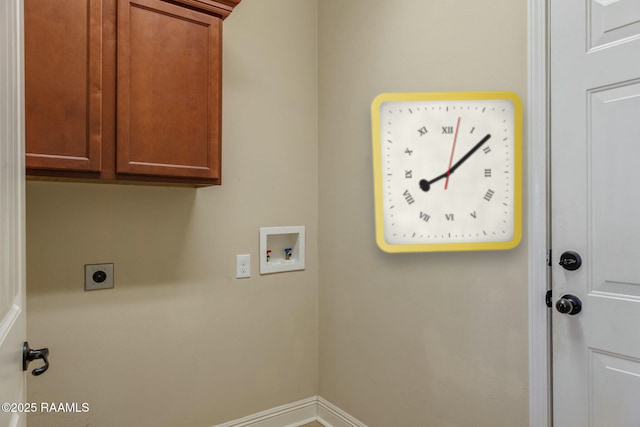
8h08m02s
